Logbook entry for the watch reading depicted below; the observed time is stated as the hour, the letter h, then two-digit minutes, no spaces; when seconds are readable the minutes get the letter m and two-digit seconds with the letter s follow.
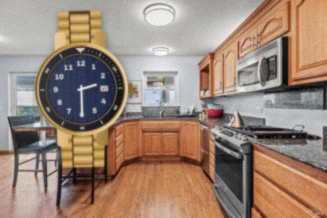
2h30
